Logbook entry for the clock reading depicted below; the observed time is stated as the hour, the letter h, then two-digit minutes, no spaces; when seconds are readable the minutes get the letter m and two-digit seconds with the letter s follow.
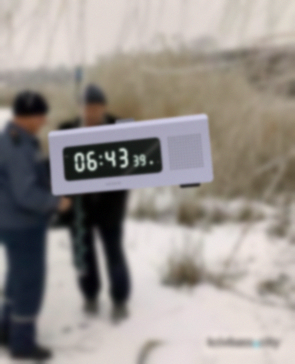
6h43
